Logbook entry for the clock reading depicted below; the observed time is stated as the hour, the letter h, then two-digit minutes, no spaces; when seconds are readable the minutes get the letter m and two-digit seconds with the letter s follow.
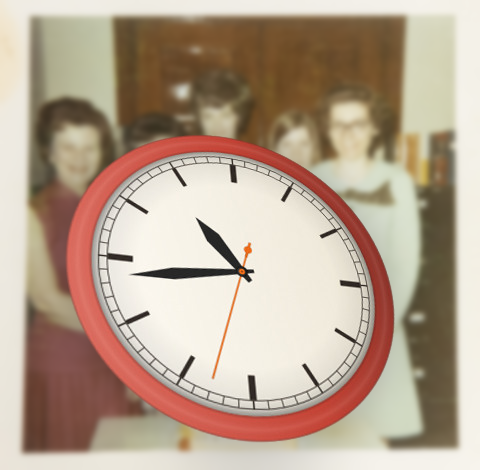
10h43m33s
